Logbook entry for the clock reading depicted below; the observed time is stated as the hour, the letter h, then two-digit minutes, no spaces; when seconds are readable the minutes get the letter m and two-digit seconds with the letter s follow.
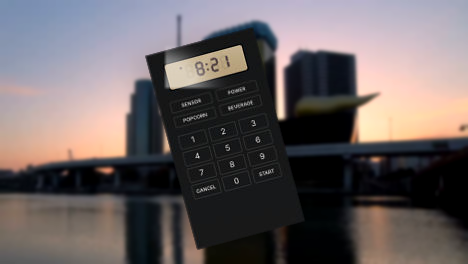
8h21
